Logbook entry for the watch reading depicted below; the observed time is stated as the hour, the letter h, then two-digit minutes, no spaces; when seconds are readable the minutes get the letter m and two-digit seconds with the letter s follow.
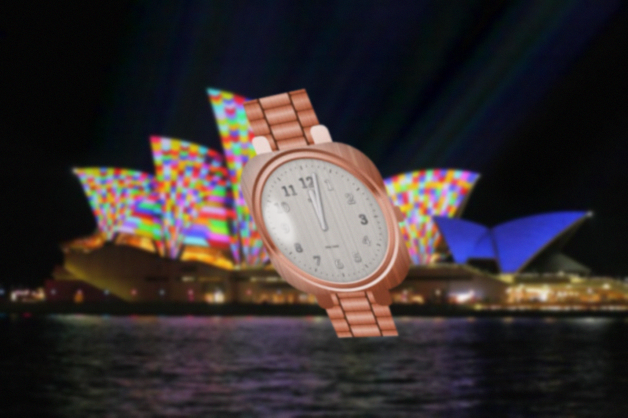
12h02
